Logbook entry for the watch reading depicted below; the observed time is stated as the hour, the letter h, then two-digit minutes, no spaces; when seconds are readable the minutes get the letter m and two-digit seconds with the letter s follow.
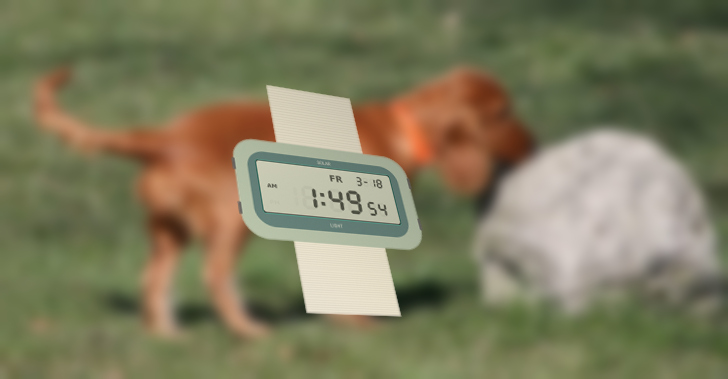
1h49m54s
